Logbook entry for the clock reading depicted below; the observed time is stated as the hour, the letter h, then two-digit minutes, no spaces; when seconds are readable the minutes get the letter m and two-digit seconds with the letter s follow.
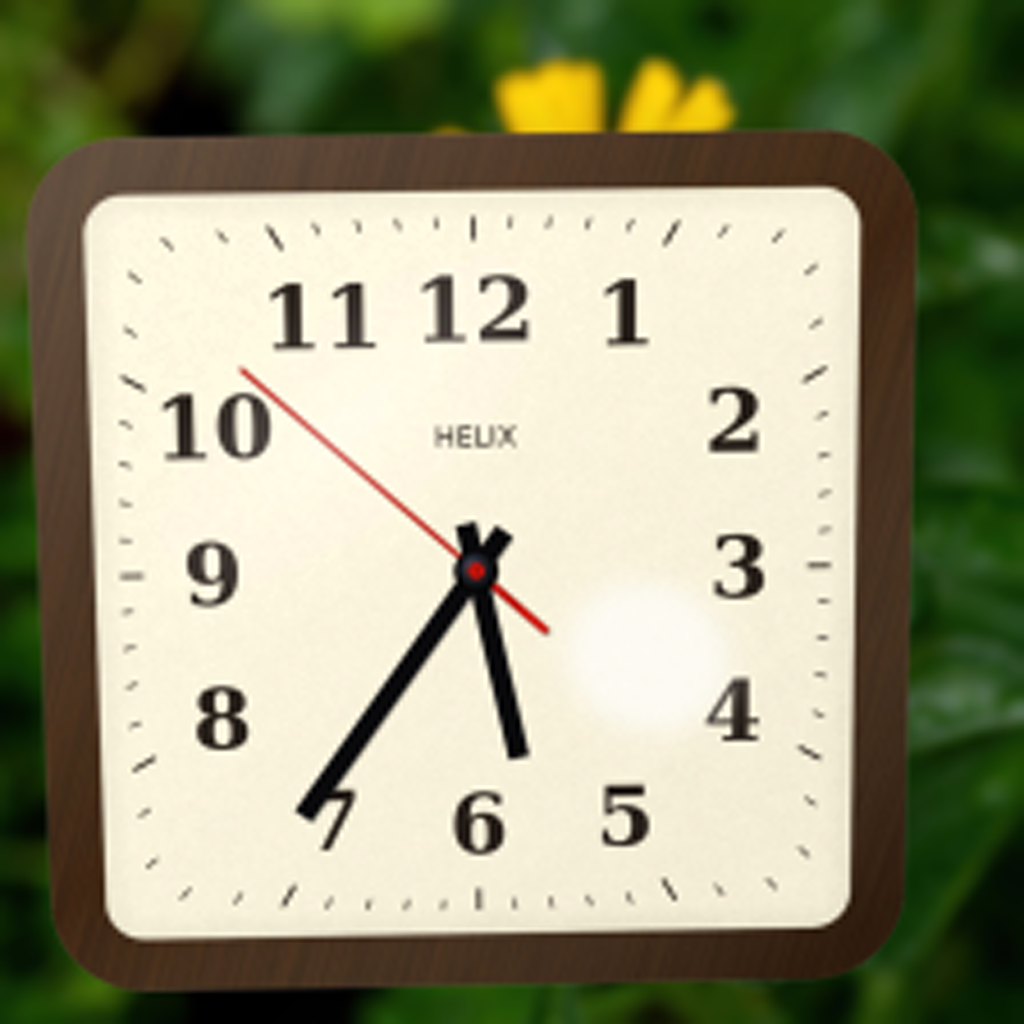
5h35m52s
